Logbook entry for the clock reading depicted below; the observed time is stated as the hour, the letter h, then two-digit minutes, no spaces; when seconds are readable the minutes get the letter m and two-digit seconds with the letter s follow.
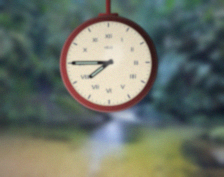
7h45
